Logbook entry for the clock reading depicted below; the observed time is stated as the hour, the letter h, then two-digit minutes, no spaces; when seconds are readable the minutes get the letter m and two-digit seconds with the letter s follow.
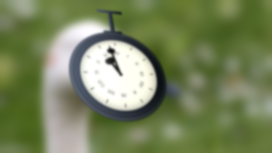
10h58
